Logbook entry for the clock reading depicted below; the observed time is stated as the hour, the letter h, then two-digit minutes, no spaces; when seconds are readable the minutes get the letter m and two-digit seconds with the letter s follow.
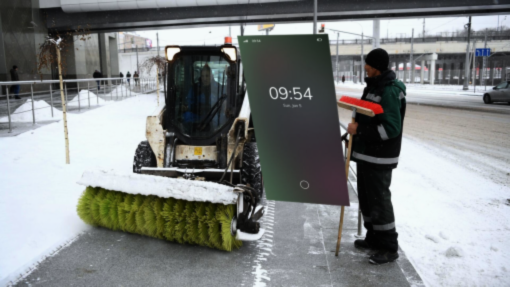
9h54
